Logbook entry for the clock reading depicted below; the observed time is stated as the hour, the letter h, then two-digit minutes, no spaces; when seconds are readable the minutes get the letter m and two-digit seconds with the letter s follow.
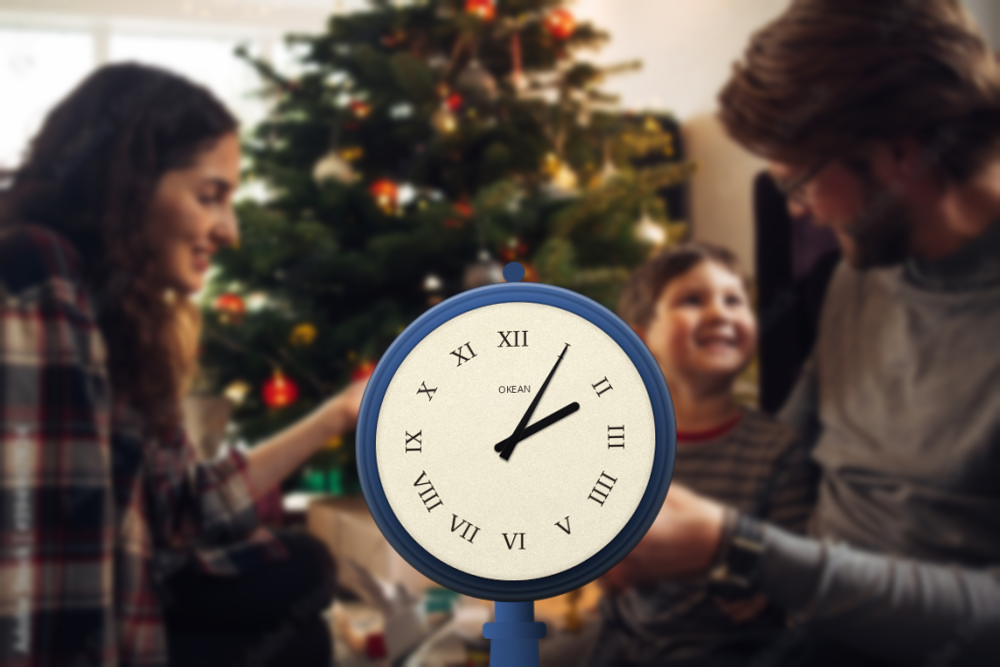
2h05
